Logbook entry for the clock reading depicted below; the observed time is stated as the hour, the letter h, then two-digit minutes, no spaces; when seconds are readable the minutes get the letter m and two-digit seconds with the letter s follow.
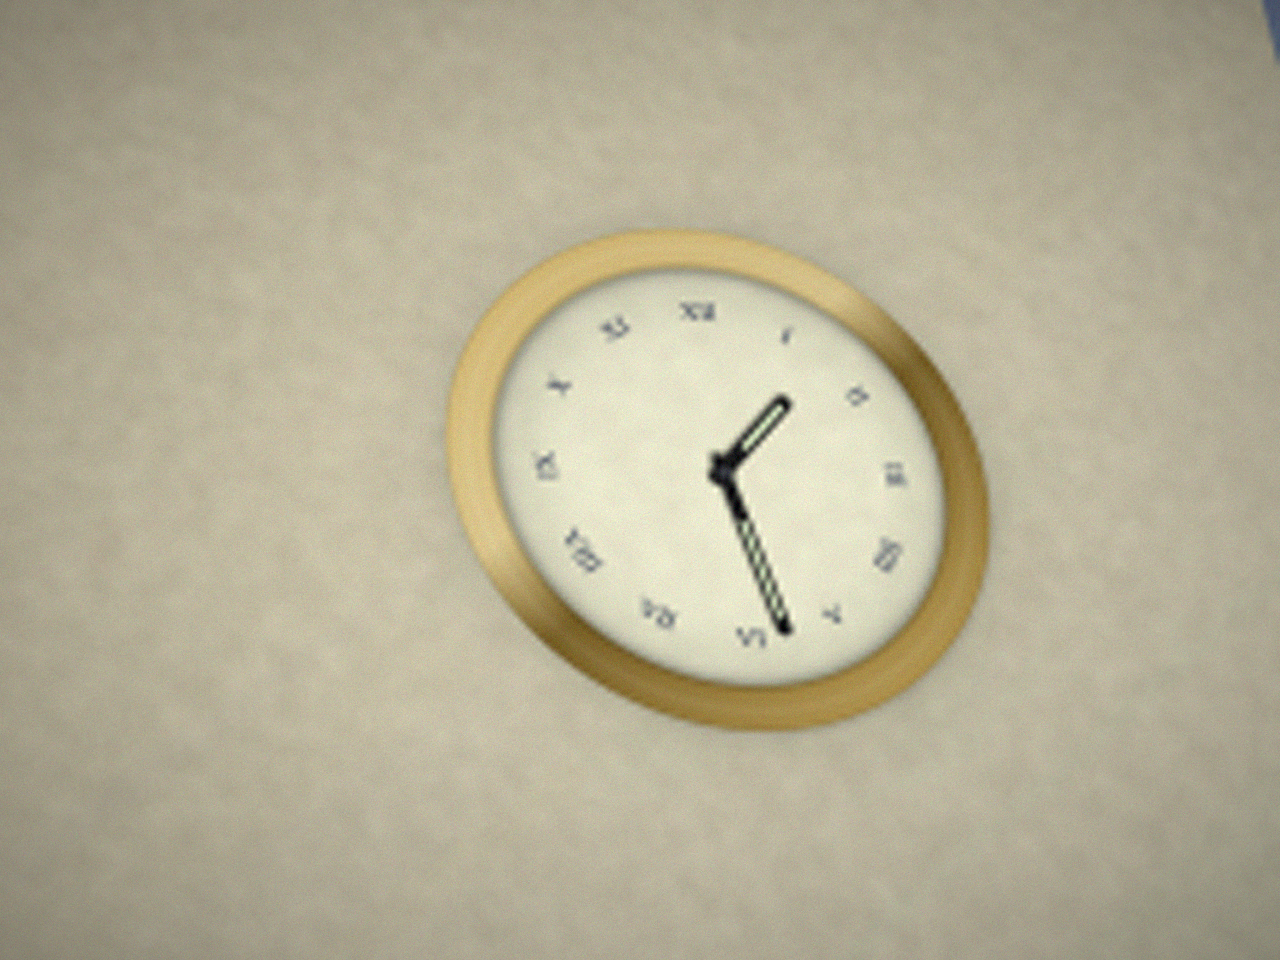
1h28
